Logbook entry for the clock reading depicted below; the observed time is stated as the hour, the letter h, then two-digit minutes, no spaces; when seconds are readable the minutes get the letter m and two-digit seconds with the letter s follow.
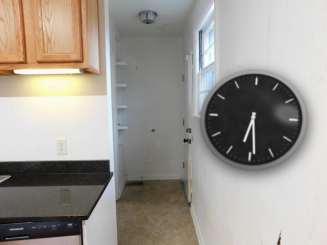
6h29
